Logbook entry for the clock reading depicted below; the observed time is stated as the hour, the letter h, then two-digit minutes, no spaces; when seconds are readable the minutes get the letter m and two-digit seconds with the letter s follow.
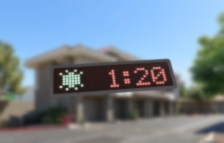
1h20
